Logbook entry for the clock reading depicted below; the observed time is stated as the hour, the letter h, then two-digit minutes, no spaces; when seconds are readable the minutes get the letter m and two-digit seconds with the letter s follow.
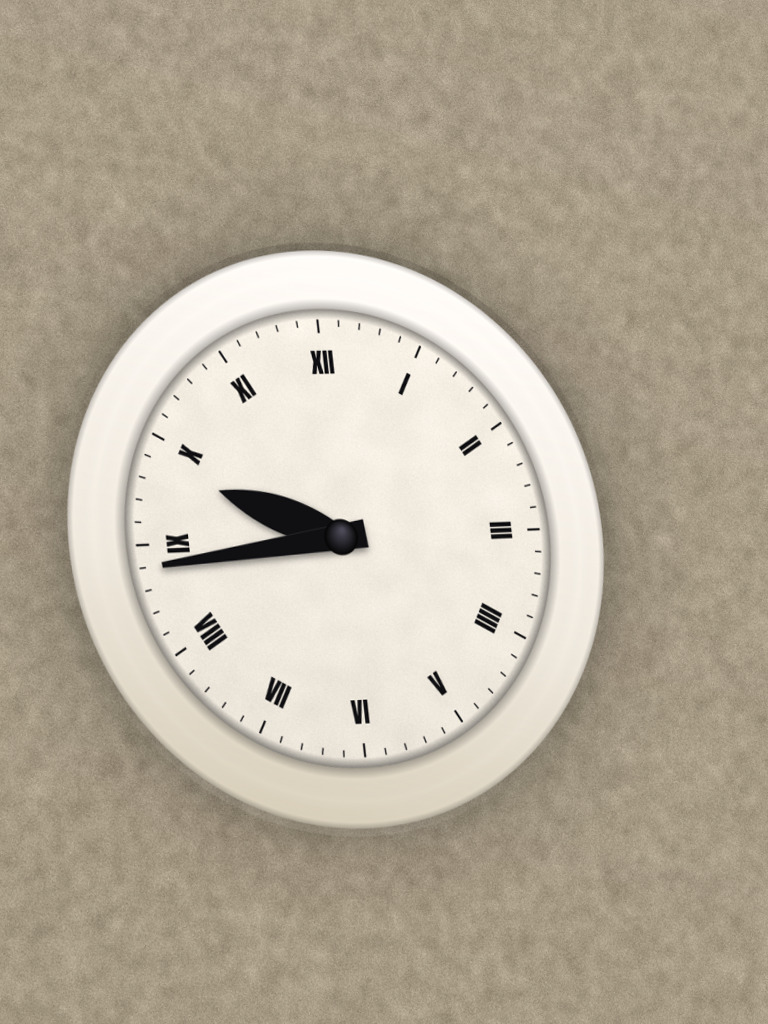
9h44
